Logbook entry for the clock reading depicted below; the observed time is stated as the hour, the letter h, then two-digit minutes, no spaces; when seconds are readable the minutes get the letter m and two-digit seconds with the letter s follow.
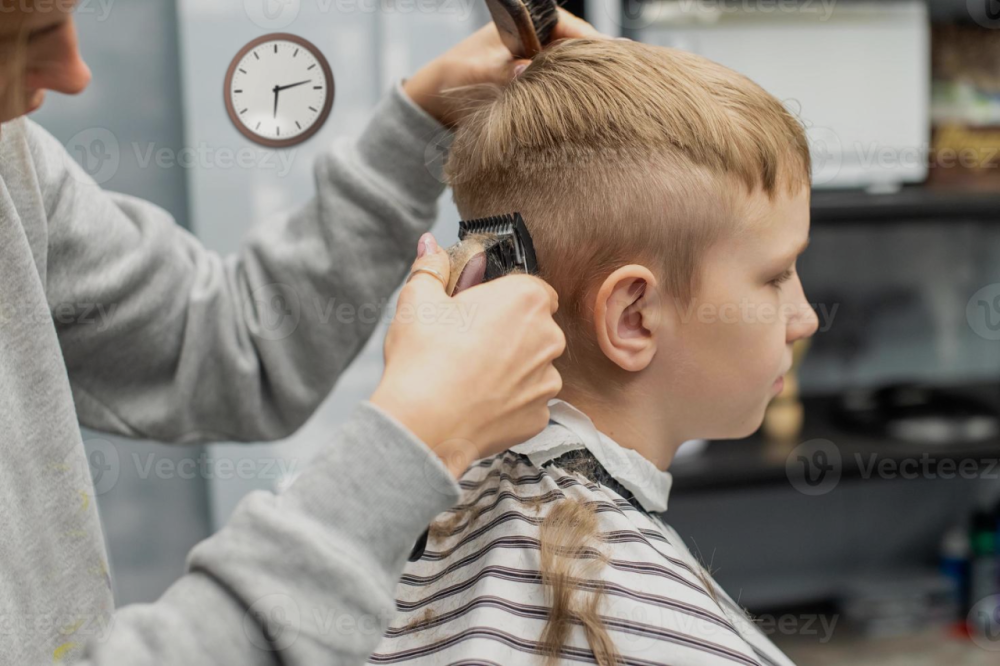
6h13
